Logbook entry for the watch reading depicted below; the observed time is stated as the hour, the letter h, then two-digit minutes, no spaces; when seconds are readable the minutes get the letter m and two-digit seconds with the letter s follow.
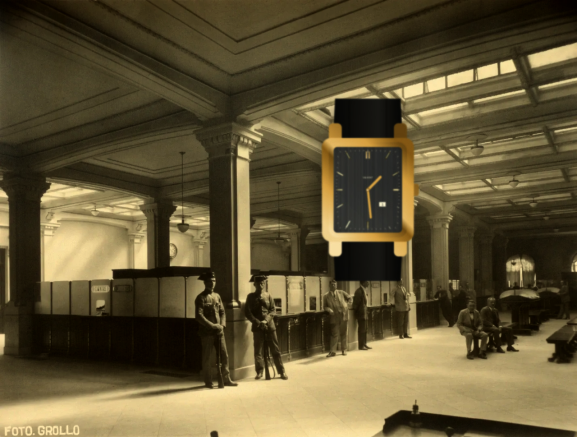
1h29
